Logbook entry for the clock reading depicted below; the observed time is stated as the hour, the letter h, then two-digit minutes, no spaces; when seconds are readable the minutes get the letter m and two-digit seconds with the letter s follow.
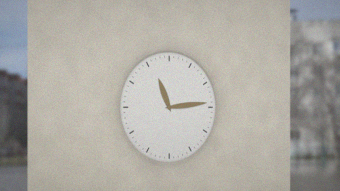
11h14
